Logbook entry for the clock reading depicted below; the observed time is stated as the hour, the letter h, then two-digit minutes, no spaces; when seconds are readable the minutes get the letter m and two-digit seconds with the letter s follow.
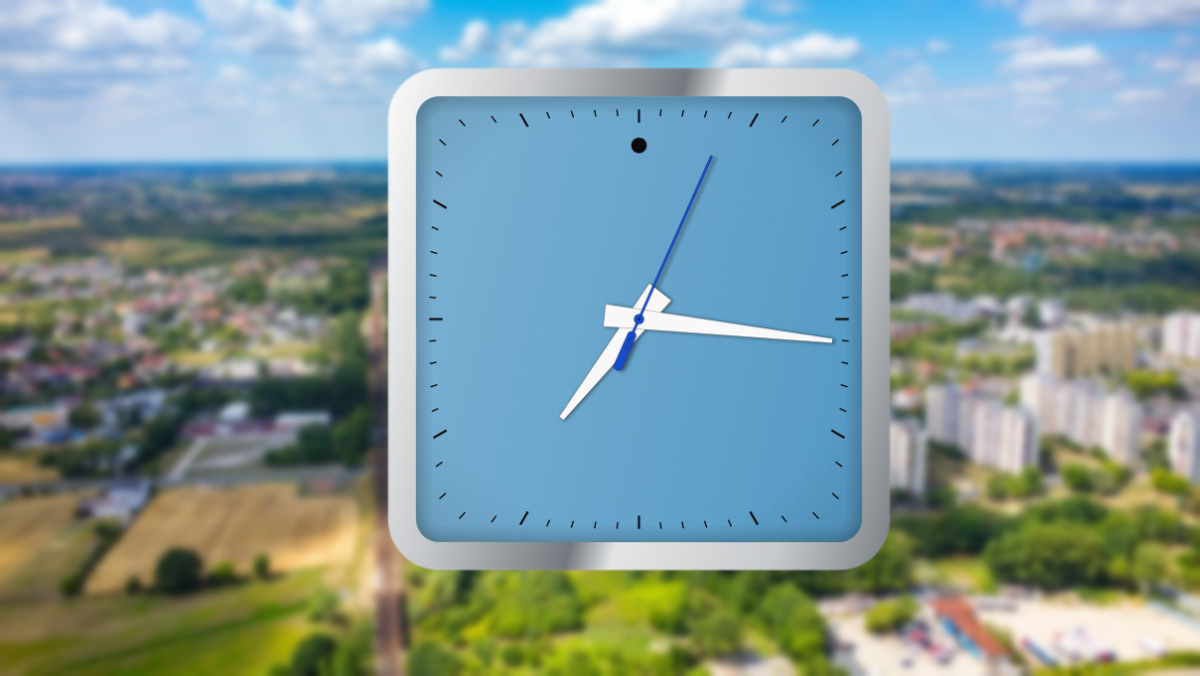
7h16m04s
